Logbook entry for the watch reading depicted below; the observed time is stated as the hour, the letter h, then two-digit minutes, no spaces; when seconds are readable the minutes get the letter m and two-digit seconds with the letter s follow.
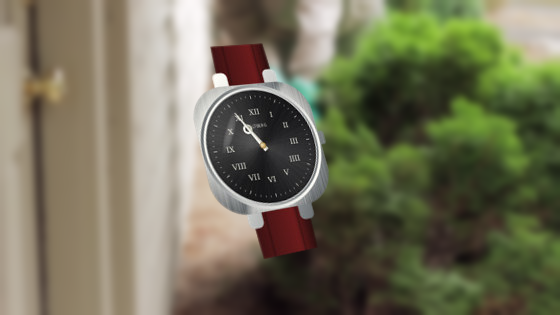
10h55
